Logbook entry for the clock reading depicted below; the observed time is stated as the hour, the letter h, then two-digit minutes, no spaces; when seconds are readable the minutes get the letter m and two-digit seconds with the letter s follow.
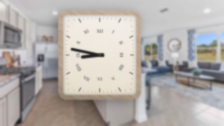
8h47
